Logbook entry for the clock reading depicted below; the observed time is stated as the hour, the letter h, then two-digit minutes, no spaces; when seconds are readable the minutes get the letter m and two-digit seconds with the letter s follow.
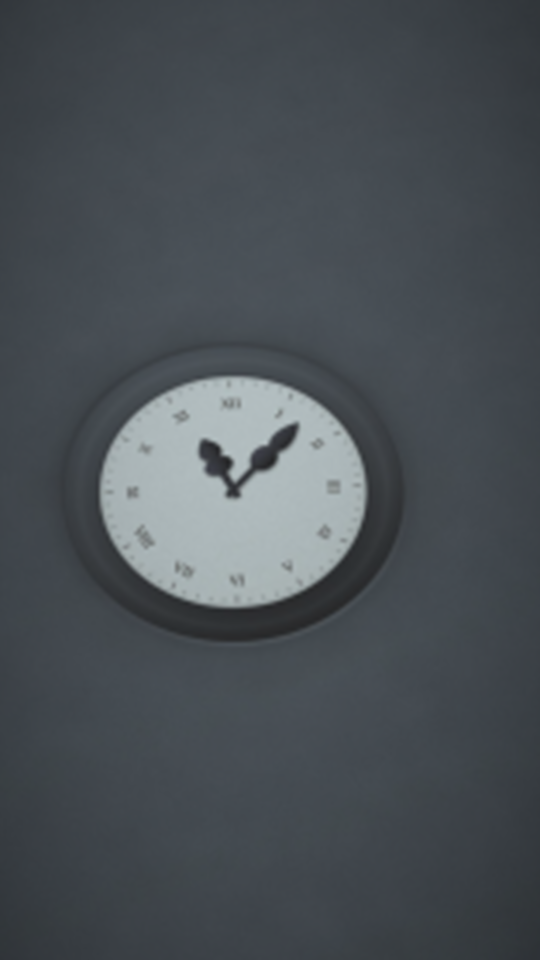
11h07
